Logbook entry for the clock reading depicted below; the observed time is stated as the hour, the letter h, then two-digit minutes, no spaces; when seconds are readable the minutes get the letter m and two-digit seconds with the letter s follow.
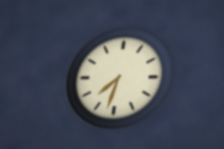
7h32
